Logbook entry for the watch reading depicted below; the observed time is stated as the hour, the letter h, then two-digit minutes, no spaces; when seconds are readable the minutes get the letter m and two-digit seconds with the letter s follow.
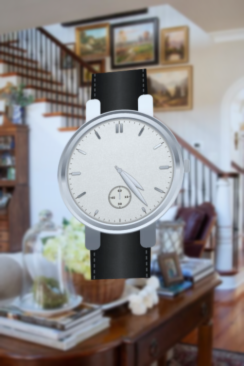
4h24
